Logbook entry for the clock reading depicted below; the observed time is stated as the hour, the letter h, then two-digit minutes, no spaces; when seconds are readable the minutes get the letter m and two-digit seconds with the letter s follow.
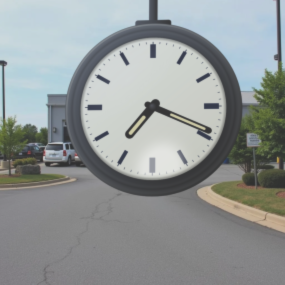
7h19
